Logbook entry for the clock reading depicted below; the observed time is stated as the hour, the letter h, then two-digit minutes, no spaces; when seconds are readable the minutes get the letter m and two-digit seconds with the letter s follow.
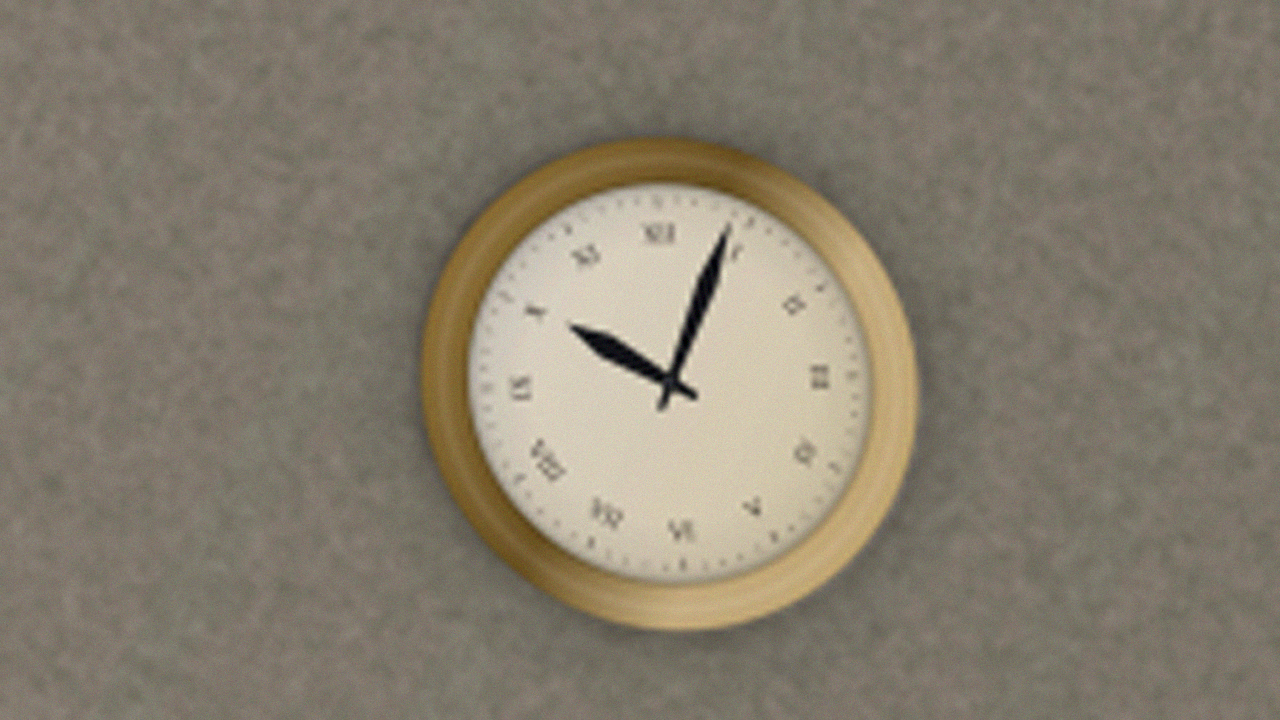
10h04
